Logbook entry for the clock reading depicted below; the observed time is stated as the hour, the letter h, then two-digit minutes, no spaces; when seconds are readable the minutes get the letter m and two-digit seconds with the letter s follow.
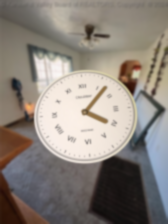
4h07
